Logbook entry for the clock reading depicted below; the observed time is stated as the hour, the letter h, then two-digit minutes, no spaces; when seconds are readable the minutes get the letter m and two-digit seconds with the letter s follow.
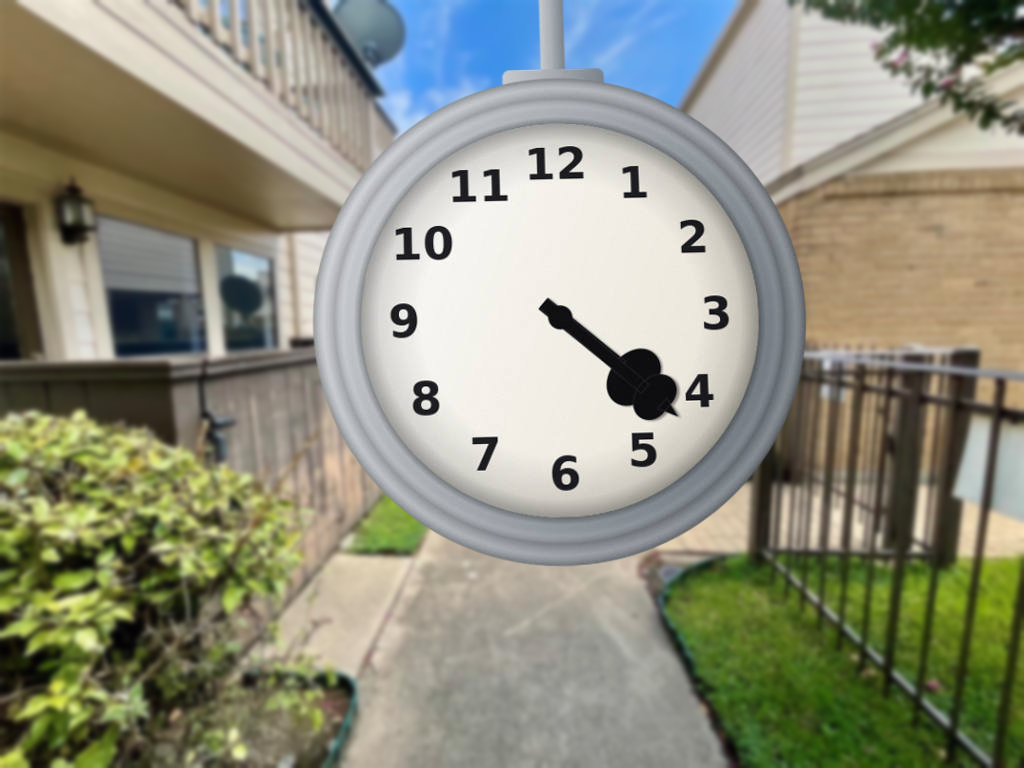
4h22
